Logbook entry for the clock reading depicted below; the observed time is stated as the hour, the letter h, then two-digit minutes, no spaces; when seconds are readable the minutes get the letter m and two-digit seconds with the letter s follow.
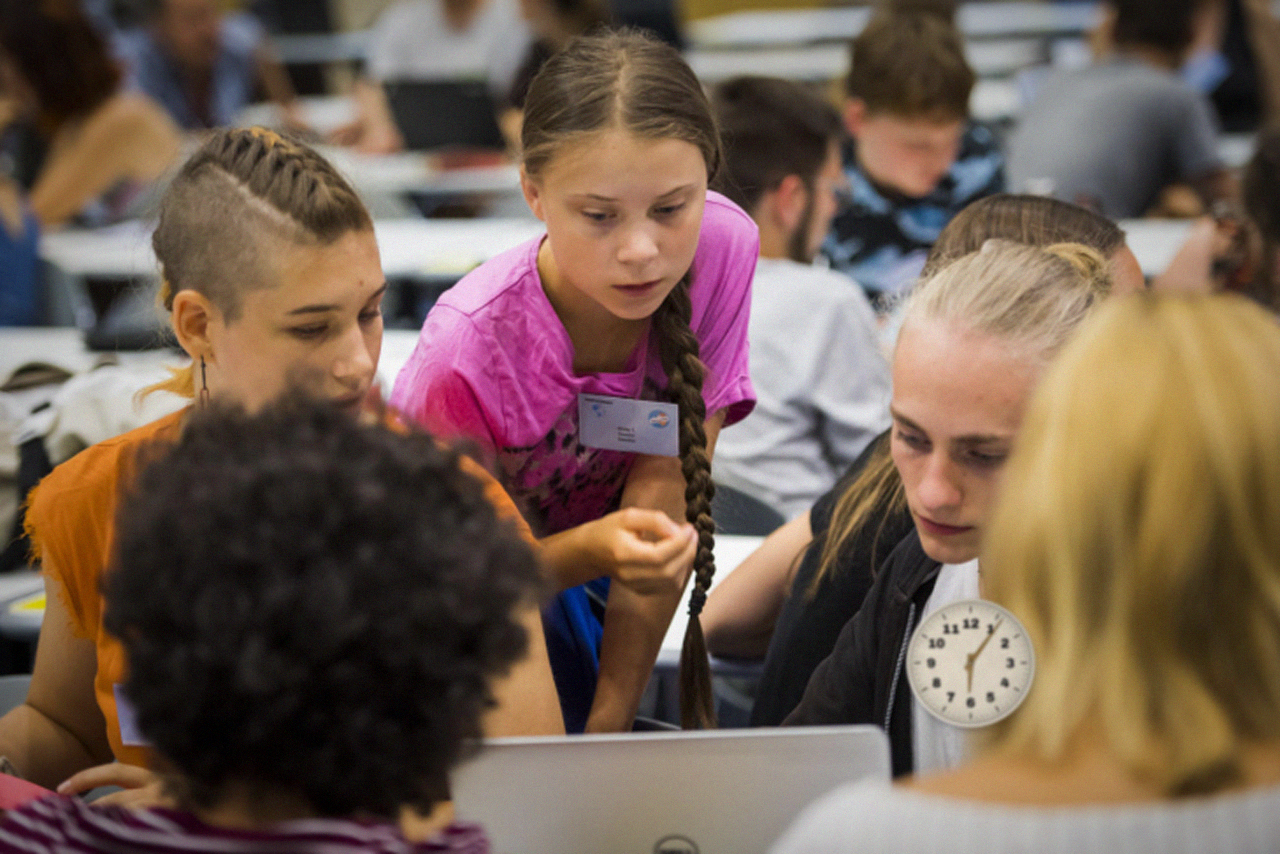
6h06
